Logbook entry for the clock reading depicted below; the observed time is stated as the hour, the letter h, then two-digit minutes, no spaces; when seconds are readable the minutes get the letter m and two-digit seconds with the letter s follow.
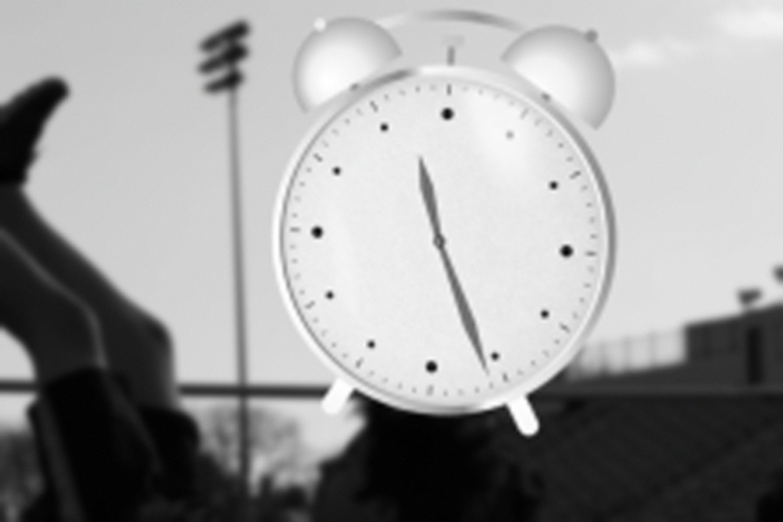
11h26
